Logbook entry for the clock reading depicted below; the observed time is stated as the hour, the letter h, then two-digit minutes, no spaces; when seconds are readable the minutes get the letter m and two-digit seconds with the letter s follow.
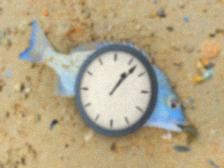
1h07
